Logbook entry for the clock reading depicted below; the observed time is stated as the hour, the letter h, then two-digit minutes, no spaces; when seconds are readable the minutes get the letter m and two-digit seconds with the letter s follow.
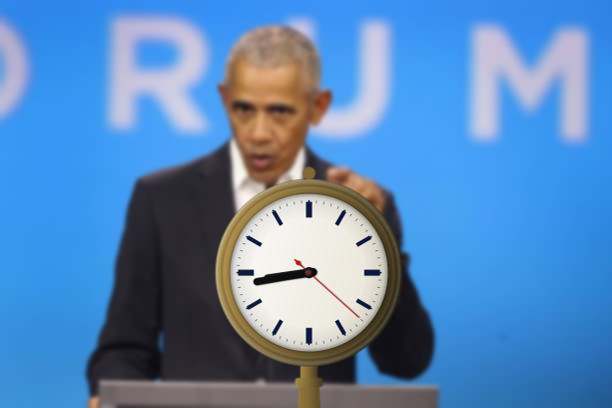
8h43m22s
